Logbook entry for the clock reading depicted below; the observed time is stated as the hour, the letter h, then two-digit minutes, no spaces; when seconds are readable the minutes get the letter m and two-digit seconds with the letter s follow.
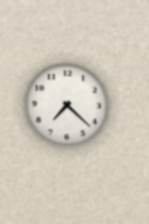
7h22
